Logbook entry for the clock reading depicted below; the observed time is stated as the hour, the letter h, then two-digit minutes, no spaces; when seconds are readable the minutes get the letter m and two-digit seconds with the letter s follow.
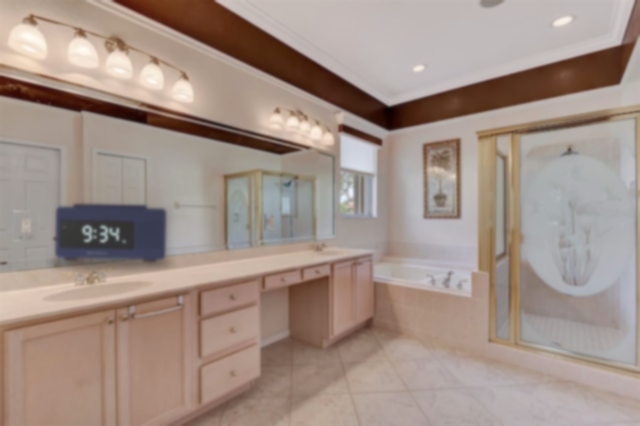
9h34
